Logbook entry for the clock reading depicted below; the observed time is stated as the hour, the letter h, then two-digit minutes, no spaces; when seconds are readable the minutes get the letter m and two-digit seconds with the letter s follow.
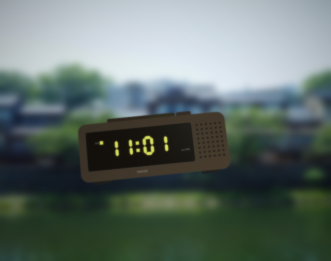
11h01
